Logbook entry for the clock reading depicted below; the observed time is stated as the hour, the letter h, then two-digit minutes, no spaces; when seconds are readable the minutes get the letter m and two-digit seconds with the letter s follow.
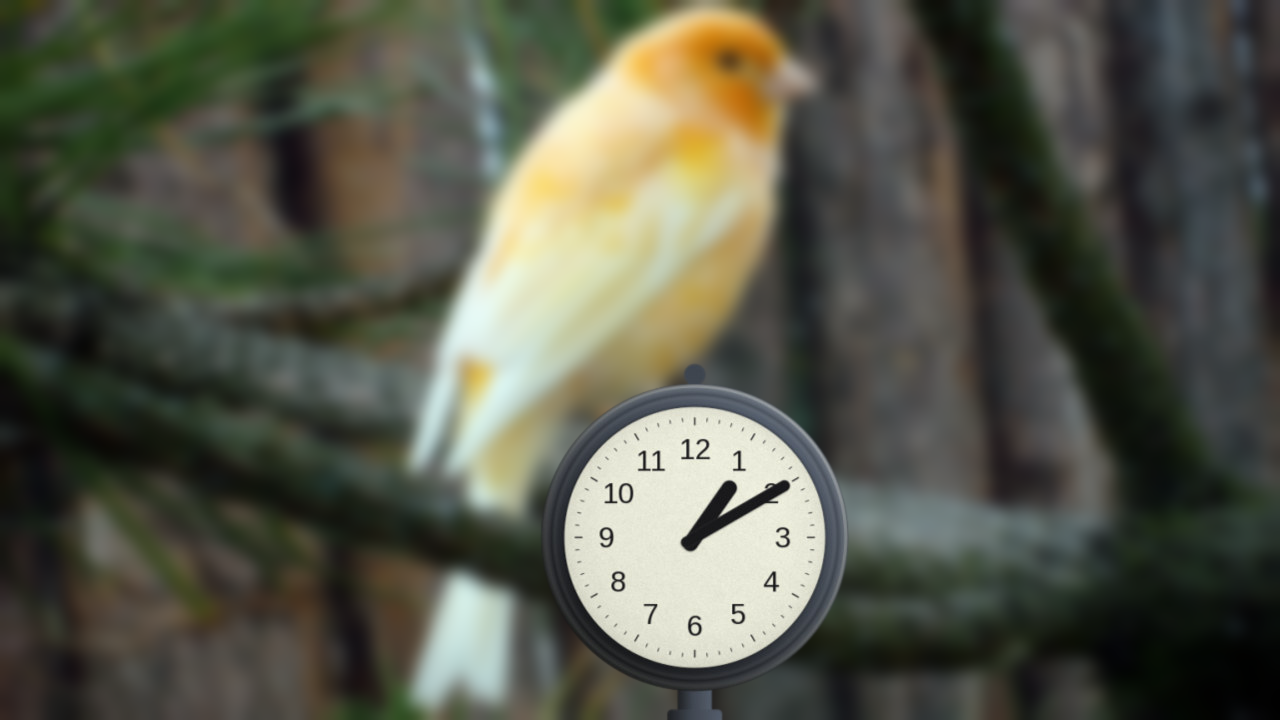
1h10
